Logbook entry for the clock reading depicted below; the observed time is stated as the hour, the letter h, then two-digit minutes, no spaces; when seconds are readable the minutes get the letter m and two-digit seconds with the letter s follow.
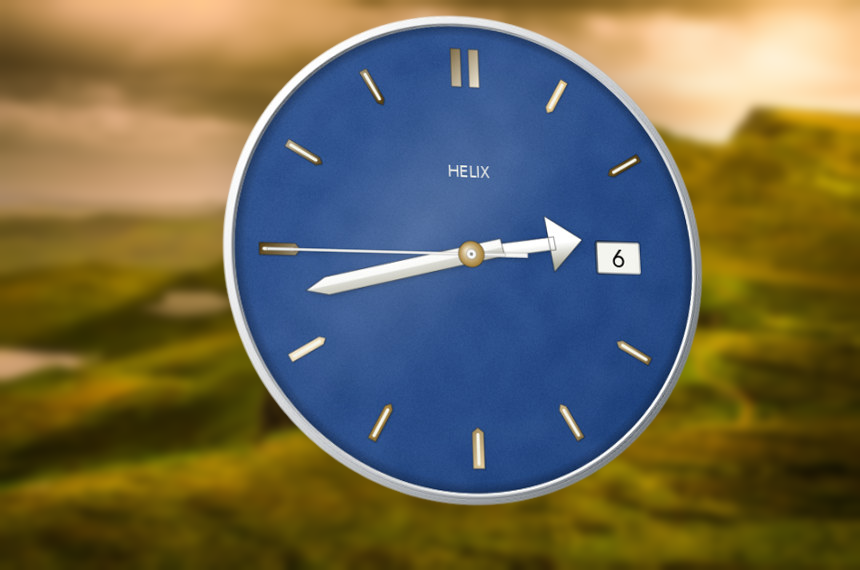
2h42m45s
